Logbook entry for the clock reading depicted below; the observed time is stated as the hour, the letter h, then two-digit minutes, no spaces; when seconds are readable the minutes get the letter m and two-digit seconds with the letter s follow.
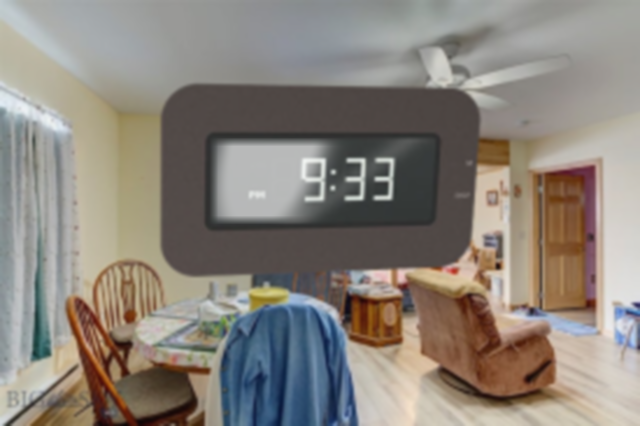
9h33
